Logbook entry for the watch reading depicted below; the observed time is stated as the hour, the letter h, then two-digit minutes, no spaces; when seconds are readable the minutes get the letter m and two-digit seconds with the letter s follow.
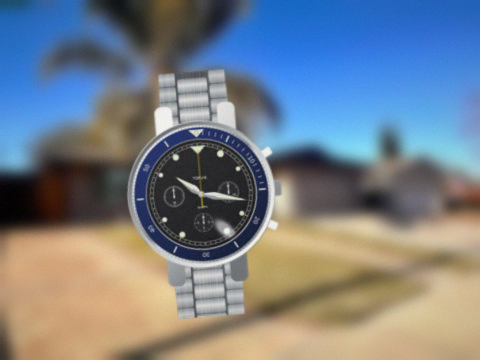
10h17
